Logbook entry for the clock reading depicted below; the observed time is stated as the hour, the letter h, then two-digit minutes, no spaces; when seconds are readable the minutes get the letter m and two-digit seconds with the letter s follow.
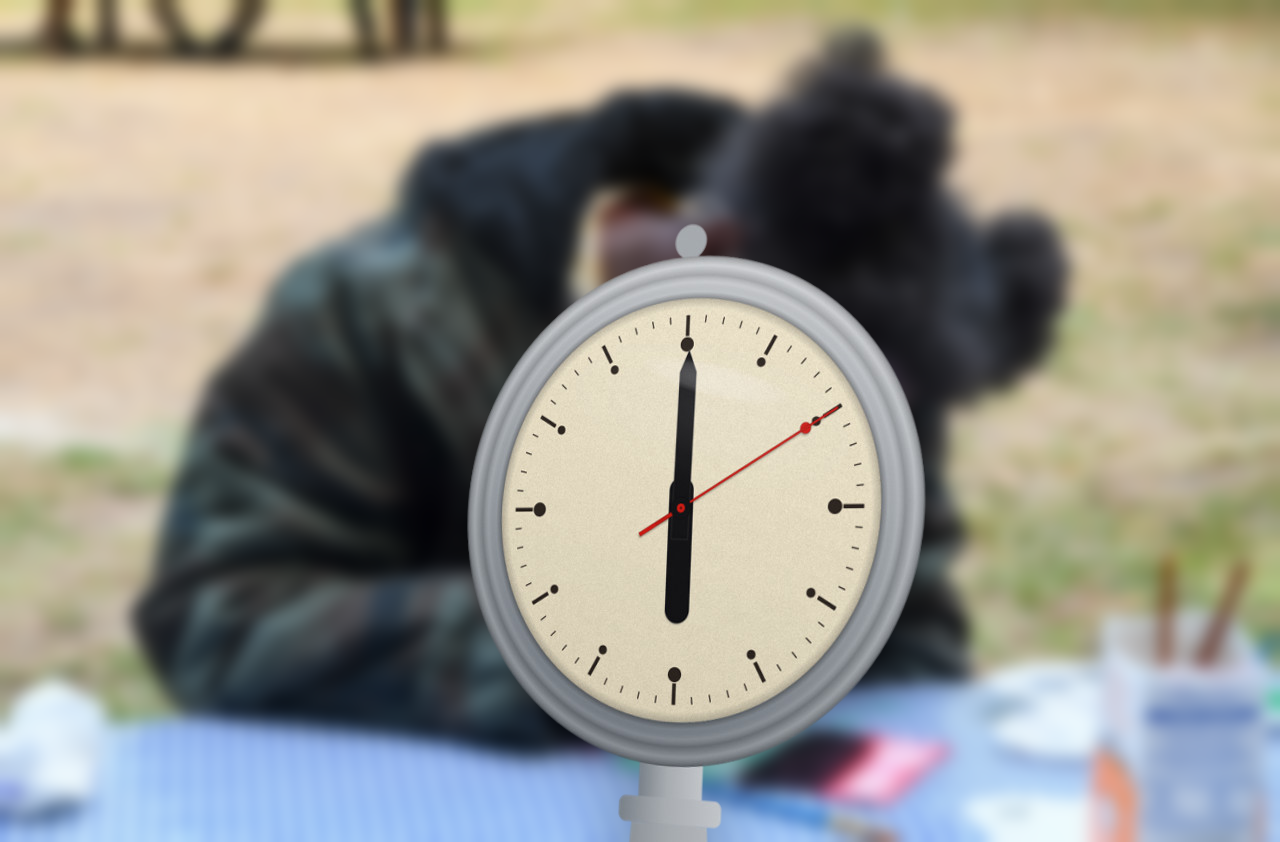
6h00m10s
